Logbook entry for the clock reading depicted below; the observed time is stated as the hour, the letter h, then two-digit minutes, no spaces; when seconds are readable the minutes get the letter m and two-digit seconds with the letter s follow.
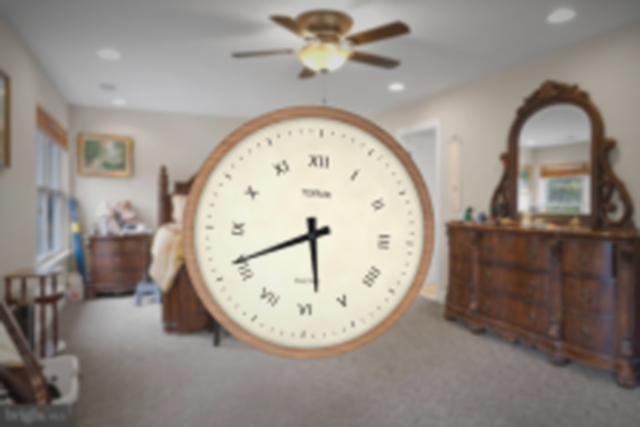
5h41
